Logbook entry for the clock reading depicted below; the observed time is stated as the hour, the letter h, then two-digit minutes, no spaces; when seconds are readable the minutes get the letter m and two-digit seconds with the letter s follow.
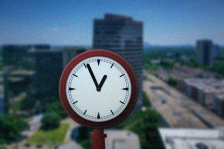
12h56
